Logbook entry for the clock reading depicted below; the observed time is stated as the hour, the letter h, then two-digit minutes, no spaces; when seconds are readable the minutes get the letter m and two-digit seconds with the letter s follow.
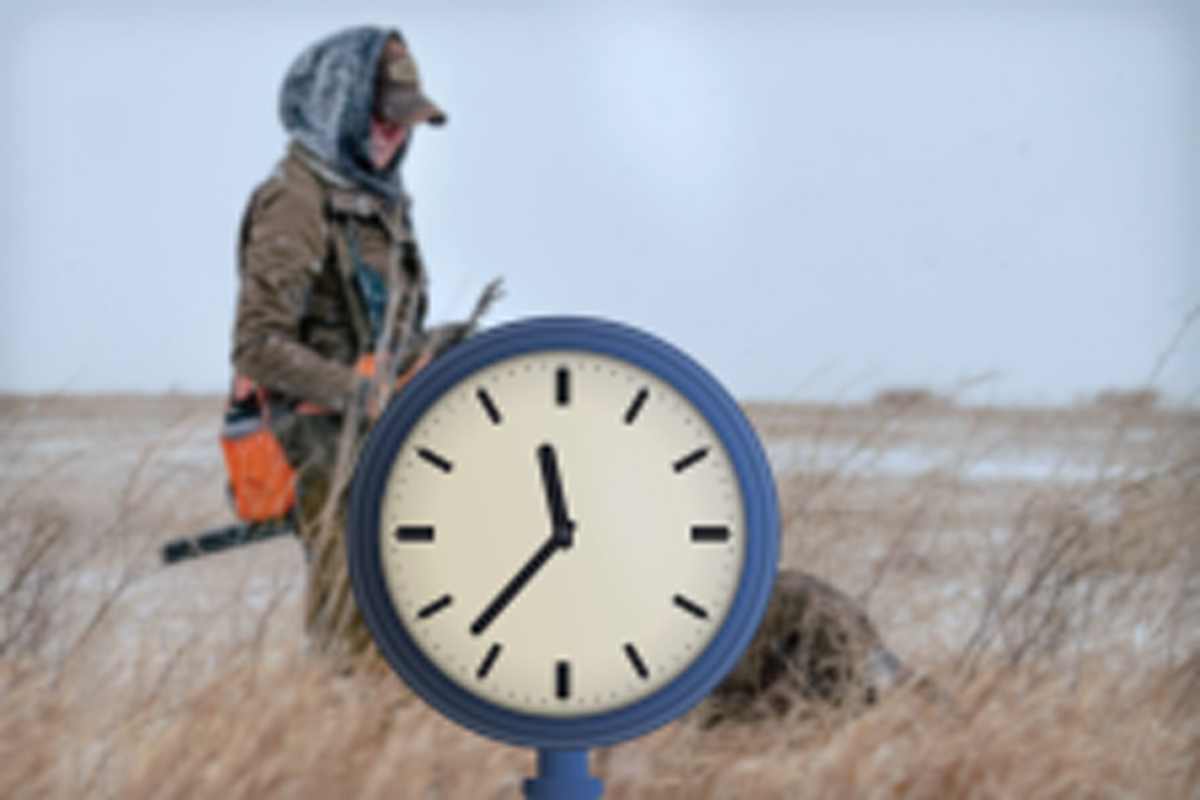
11h37
